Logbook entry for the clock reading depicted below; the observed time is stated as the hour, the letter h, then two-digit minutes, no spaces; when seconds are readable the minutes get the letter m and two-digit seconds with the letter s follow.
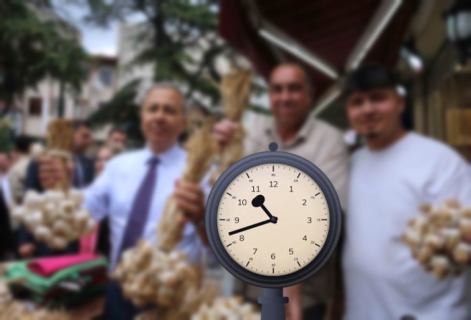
10h42
